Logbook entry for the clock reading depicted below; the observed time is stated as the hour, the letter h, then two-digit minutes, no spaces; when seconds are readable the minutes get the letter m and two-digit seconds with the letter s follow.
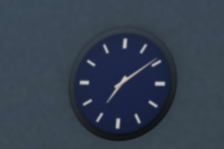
7h09
